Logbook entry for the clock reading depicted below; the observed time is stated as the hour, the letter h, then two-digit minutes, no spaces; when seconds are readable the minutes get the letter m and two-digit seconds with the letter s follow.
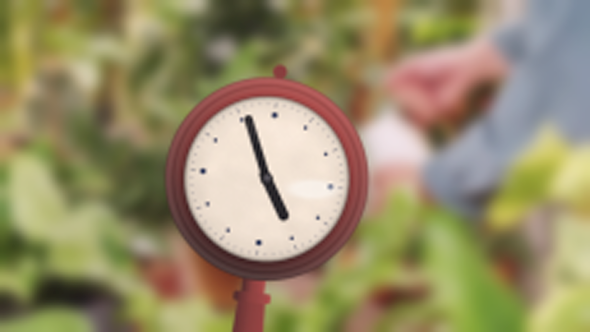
4h56
